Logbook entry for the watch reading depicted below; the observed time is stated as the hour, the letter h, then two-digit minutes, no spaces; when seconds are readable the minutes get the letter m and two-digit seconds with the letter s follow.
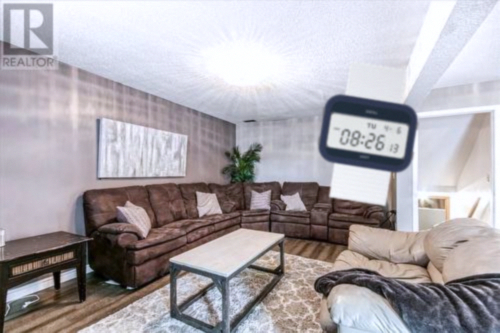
8h26
